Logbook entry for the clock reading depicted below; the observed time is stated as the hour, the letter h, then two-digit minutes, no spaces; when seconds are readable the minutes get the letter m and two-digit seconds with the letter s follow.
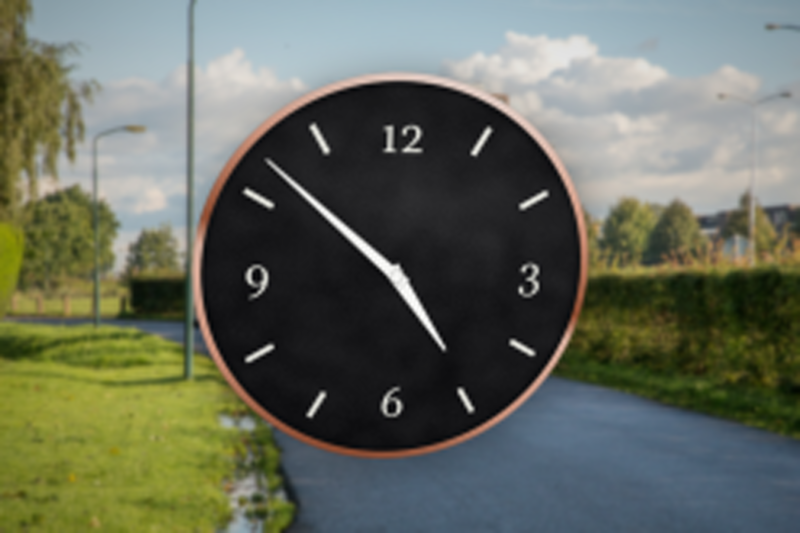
4h52
